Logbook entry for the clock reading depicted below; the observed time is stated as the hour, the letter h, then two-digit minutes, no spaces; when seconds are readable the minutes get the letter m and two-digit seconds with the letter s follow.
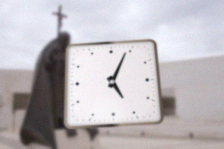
5h04
